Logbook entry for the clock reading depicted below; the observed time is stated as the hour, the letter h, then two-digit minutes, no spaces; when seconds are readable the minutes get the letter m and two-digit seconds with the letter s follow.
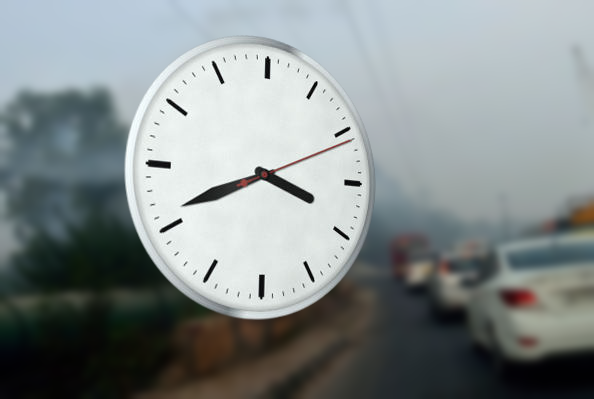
3h41m11s
